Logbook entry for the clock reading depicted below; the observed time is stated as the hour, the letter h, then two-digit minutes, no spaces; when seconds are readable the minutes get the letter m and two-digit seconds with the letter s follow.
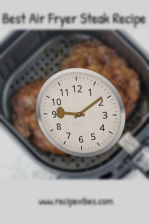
9h09
